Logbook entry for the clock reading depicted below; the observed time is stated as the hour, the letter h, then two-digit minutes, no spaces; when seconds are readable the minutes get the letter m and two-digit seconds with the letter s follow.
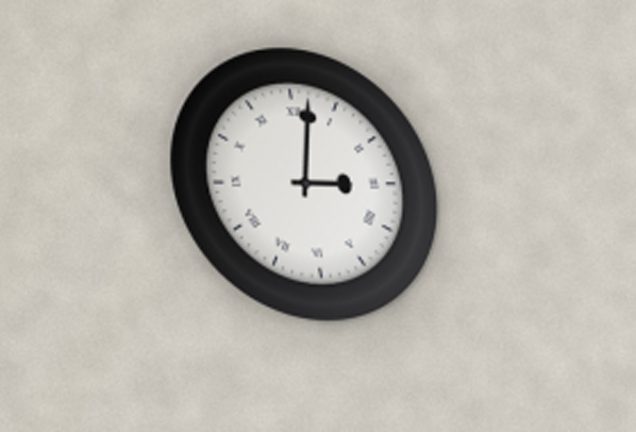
3h02
